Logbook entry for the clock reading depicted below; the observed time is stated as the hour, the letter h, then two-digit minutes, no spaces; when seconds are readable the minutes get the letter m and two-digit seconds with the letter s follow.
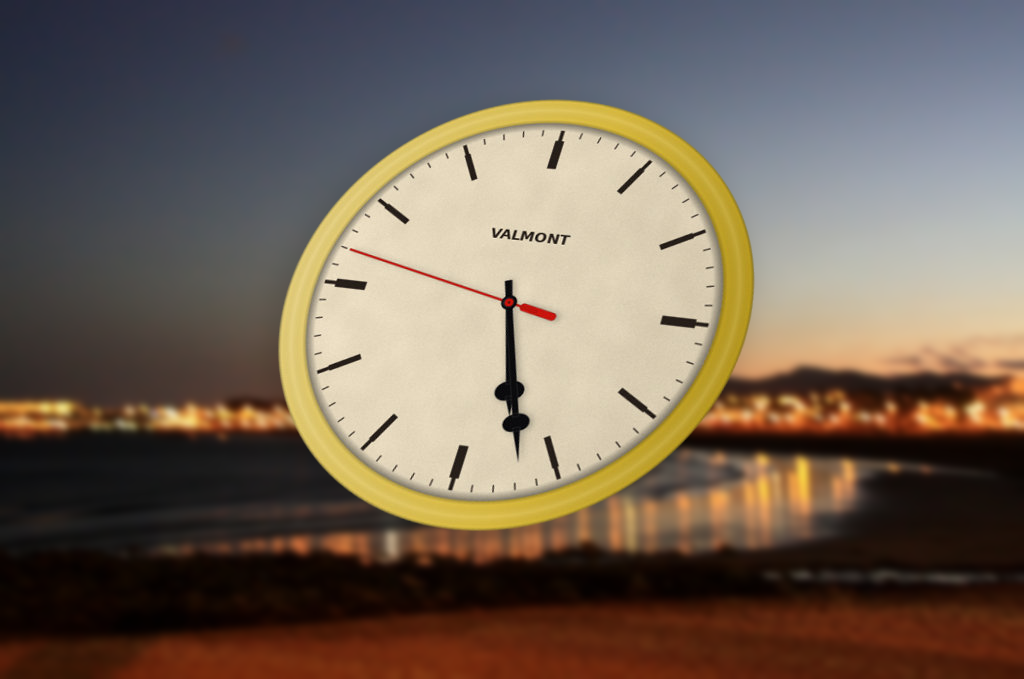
5h26m47s
